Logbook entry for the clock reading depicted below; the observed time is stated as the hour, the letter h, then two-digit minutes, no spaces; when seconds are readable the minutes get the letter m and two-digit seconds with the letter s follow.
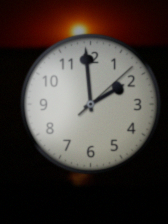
1h59m08s
